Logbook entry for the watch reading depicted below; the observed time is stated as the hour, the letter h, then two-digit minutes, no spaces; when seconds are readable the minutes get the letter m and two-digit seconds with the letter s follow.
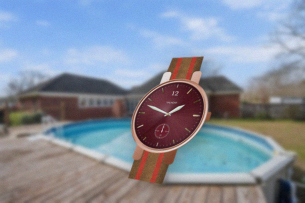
1h48
